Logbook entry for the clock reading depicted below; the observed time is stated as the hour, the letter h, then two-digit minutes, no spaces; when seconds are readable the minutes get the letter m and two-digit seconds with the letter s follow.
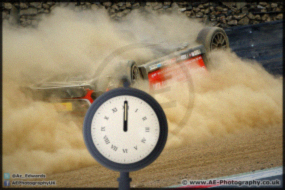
12h00
